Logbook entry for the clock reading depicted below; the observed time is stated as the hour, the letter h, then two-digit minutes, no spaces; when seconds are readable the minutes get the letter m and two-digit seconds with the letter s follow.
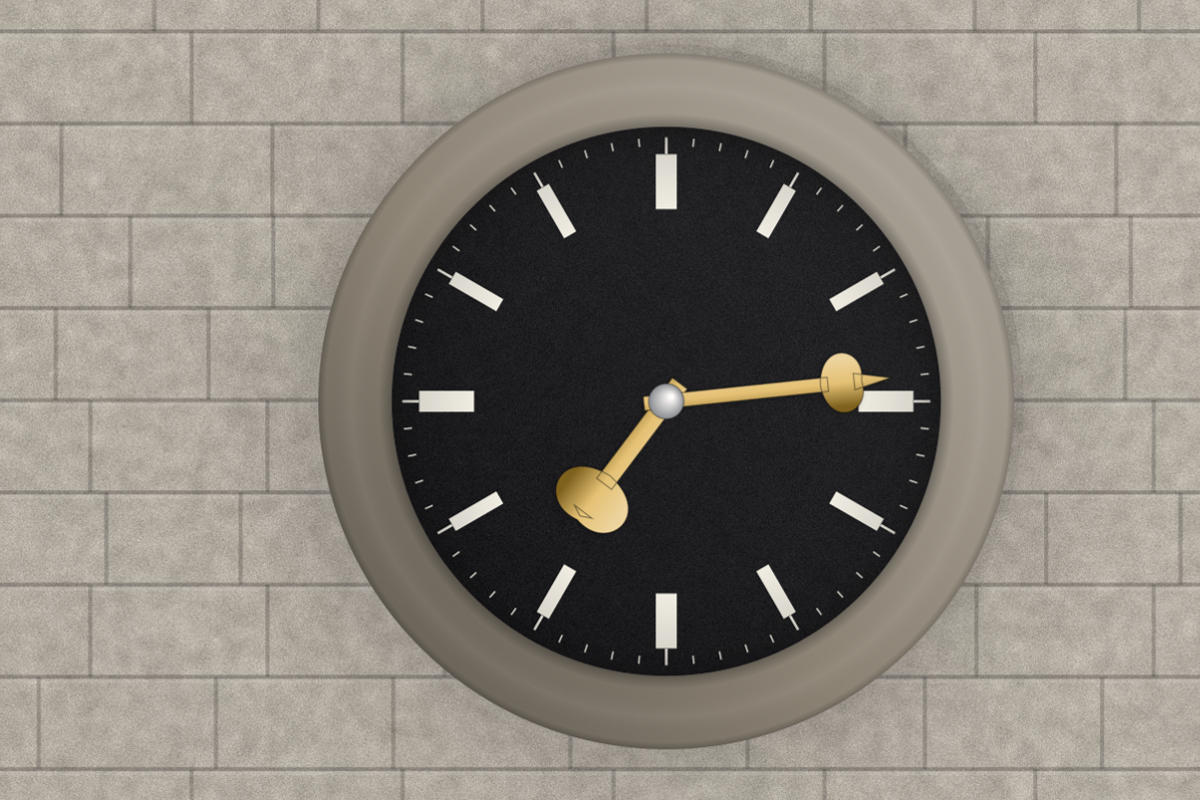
7h14
